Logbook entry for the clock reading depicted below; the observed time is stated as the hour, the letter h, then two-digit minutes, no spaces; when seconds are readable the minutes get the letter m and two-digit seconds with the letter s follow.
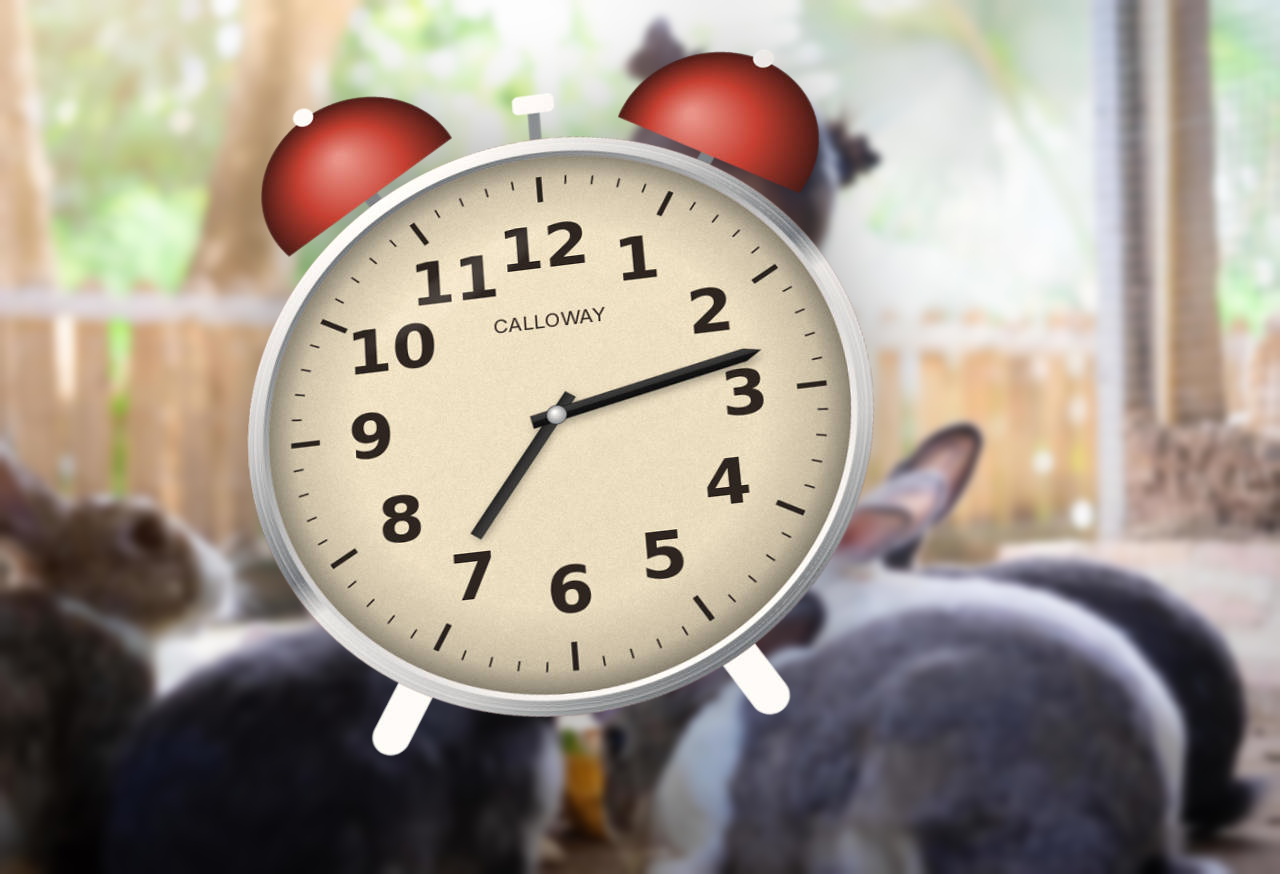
7h13
